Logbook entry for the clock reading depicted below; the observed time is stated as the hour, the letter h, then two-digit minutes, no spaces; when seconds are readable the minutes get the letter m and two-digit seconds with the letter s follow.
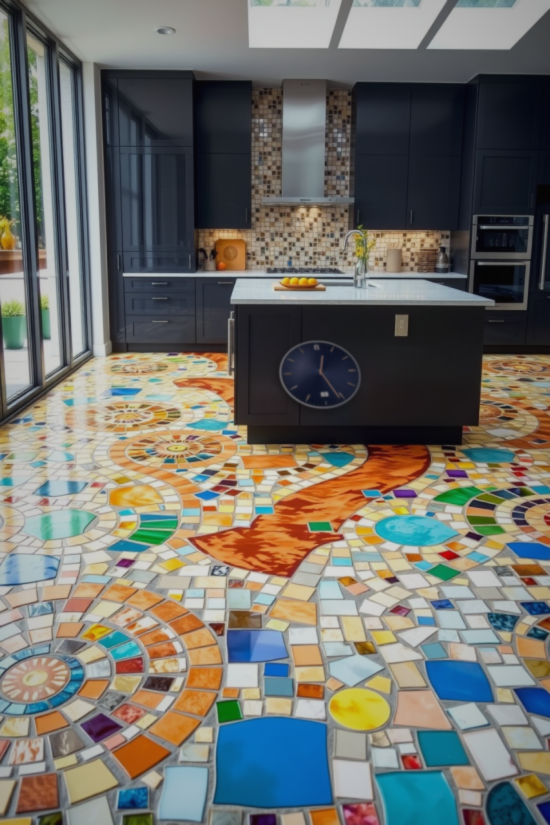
12h26
